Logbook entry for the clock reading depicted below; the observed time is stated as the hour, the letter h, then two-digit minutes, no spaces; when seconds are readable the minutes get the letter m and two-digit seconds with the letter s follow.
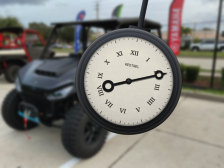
8h11
